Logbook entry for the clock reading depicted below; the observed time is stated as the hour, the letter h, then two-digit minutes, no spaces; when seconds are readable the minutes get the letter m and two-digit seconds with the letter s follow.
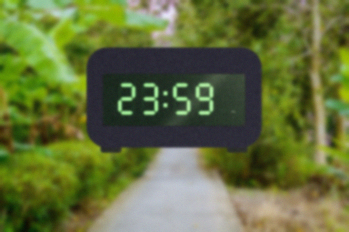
23h59
